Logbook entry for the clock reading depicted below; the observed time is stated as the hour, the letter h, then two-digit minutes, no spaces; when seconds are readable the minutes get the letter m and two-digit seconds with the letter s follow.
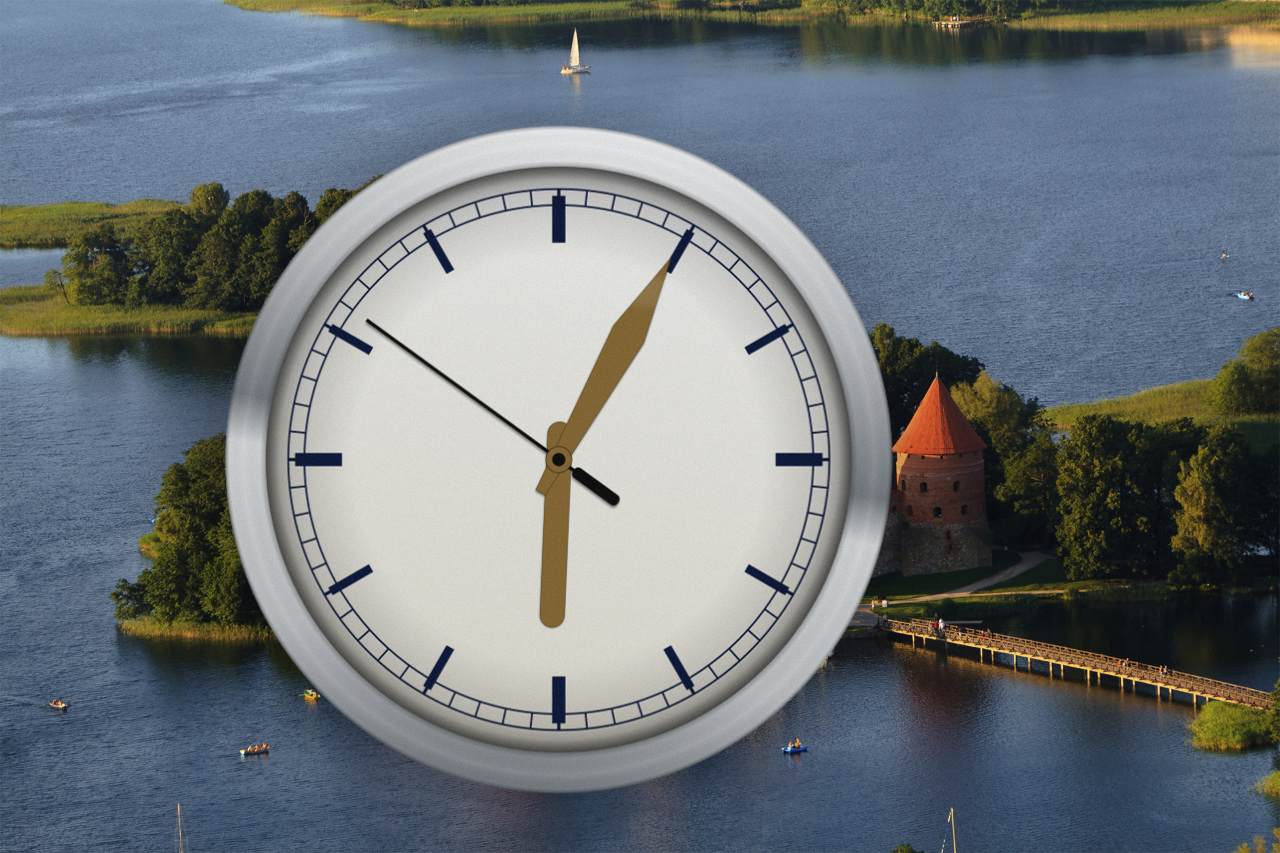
6h04m51s
